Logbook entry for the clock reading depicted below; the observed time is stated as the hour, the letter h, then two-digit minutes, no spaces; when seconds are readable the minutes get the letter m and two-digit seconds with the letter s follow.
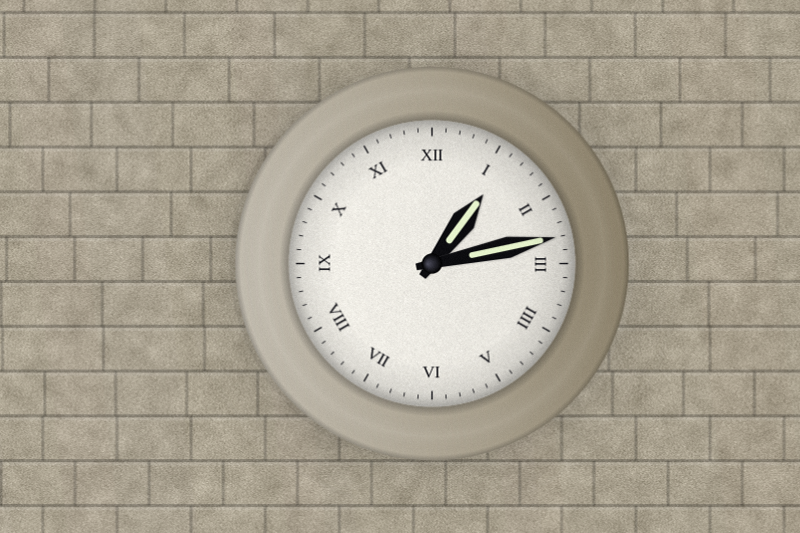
1h13
